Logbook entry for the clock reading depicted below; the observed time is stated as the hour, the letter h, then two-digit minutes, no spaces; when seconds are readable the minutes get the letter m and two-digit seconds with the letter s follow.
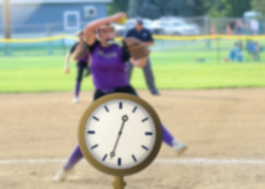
12h33
